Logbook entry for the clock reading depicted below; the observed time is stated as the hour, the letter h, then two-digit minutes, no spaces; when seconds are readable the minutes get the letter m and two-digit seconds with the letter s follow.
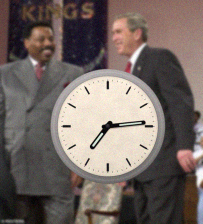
7h14
